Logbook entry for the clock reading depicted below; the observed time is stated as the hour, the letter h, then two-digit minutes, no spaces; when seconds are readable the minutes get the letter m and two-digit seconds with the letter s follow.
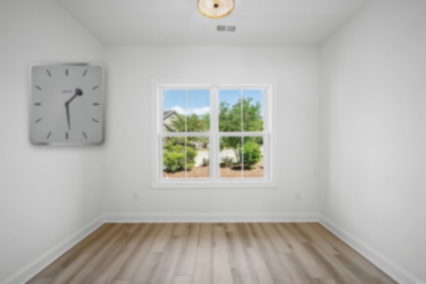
1h29
